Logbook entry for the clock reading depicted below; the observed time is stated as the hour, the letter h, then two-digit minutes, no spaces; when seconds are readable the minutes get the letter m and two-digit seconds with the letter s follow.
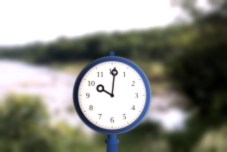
10h01
